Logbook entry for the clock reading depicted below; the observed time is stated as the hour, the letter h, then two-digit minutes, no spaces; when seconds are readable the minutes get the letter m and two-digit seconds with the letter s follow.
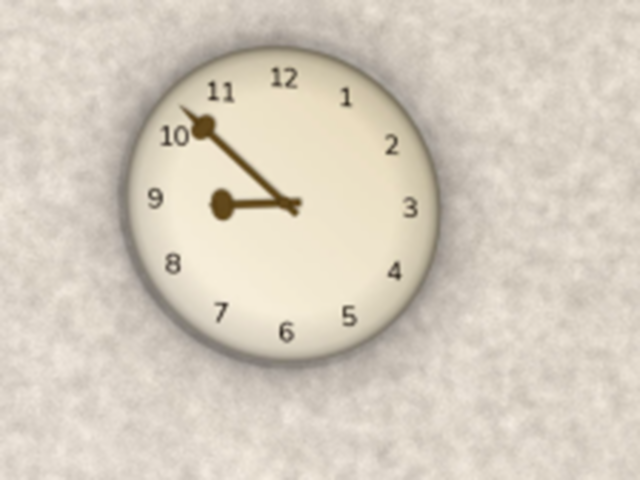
8h52
